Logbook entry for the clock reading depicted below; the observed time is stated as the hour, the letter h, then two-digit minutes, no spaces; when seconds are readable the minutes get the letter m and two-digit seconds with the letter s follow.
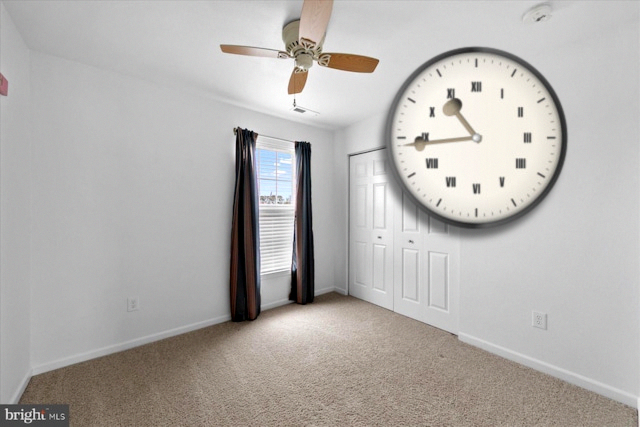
10h44
